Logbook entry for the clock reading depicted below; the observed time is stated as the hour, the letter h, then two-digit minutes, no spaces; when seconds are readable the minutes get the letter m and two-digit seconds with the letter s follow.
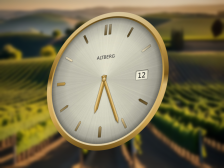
6h26
